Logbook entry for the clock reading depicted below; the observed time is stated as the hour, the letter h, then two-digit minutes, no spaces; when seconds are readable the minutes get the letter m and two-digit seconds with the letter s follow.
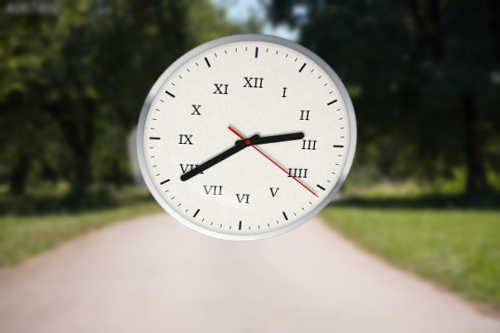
2h39m21s
